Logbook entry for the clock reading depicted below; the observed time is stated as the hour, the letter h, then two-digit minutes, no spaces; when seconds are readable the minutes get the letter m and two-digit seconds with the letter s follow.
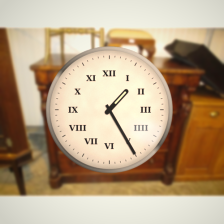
1h25
